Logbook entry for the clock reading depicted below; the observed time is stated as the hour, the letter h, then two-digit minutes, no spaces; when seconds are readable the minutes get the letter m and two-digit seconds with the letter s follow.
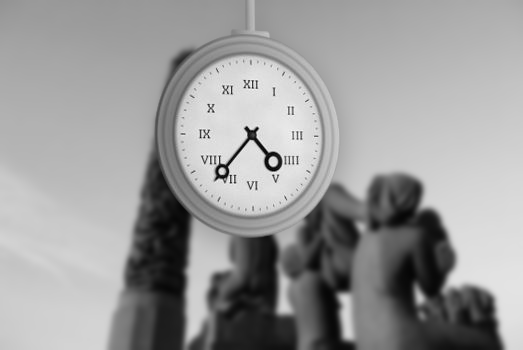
4h37
